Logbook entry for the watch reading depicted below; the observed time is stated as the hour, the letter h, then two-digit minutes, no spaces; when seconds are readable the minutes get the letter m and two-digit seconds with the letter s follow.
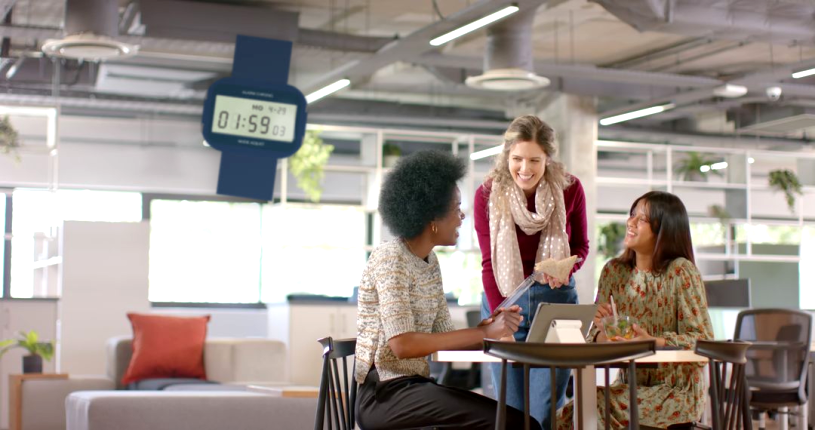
1h59
